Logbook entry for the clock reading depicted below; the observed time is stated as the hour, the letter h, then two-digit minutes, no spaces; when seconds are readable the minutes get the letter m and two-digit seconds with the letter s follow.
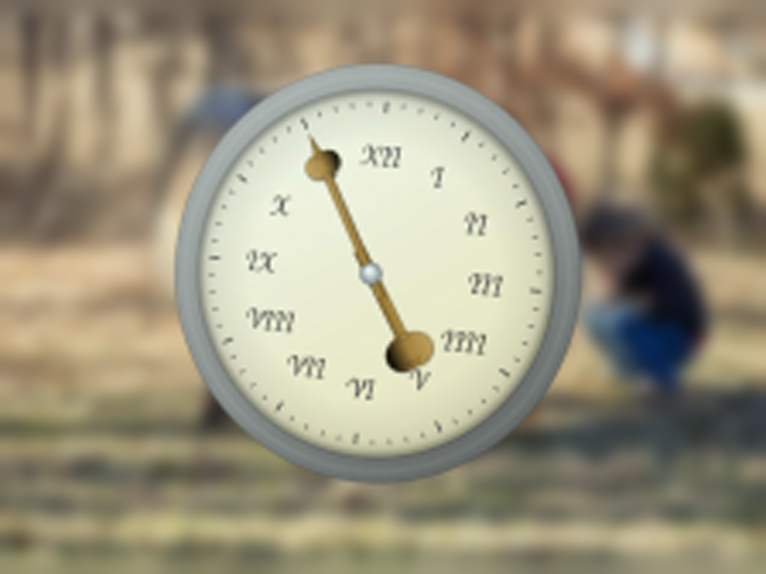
4h55
